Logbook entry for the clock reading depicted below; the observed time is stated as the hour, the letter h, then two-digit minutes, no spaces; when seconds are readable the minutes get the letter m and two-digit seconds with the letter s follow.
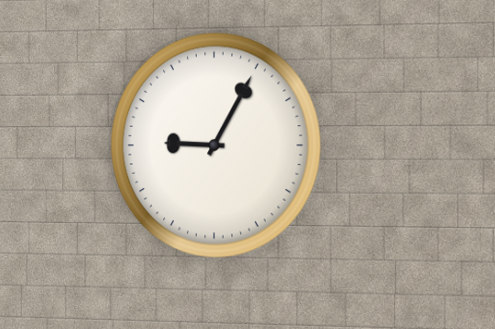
9h05
